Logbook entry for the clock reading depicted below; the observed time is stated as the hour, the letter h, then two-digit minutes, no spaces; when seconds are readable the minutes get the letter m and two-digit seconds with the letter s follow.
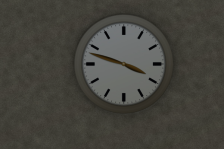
3h48
